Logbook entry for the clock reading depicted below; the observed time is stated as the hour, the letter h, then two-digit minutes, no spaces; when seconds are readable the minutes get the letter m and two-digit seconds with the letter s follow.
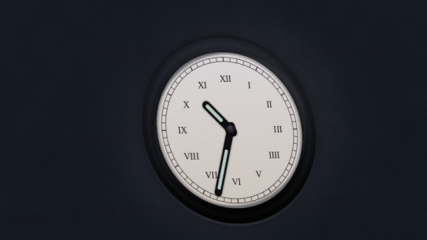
10h33
